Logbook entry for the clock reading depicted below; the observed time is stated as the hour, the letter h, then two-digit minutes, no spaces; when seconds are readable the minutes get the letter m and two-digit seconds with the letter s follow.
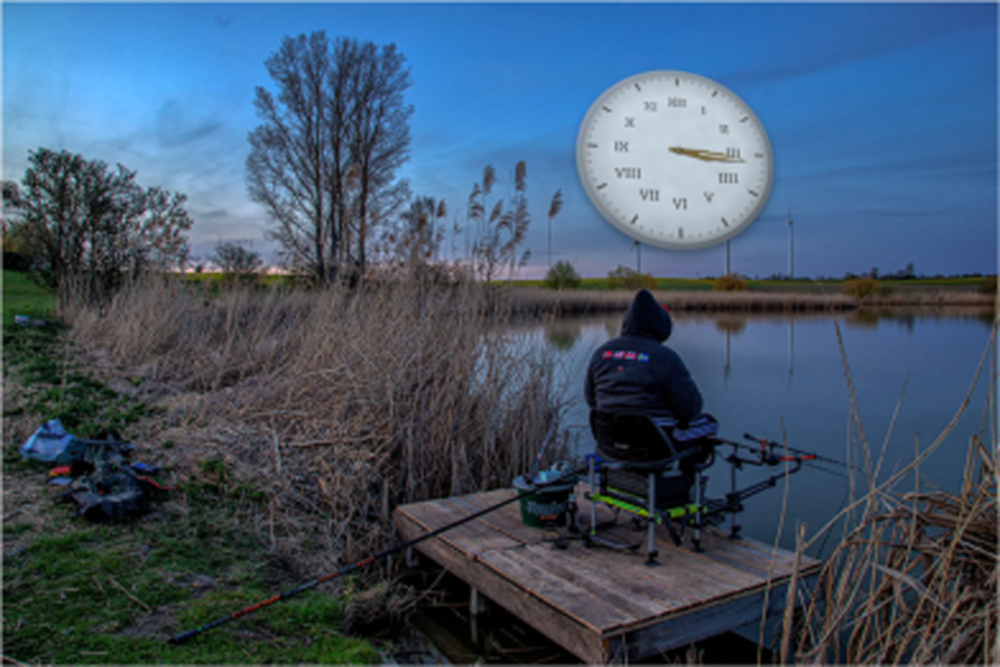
3h16
